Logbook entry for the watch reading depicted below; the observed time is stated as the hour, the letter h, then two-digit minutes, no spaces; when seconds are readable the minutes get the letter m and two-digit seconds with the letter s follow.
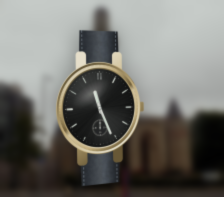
11h26
